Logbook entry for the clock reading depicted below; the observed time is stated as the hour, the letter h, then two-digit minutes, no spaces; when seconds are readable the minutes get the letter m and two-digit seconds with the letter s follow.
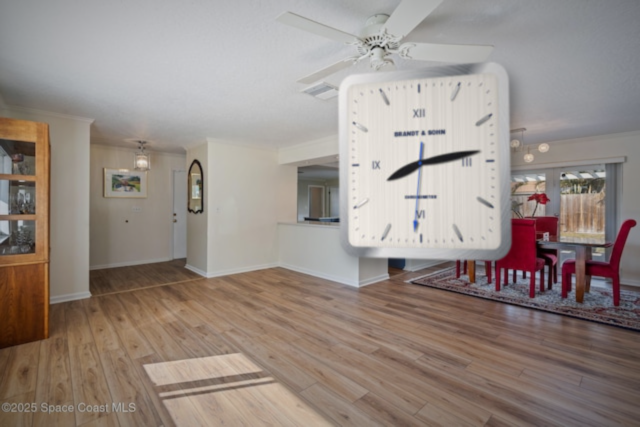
8h13m31s
